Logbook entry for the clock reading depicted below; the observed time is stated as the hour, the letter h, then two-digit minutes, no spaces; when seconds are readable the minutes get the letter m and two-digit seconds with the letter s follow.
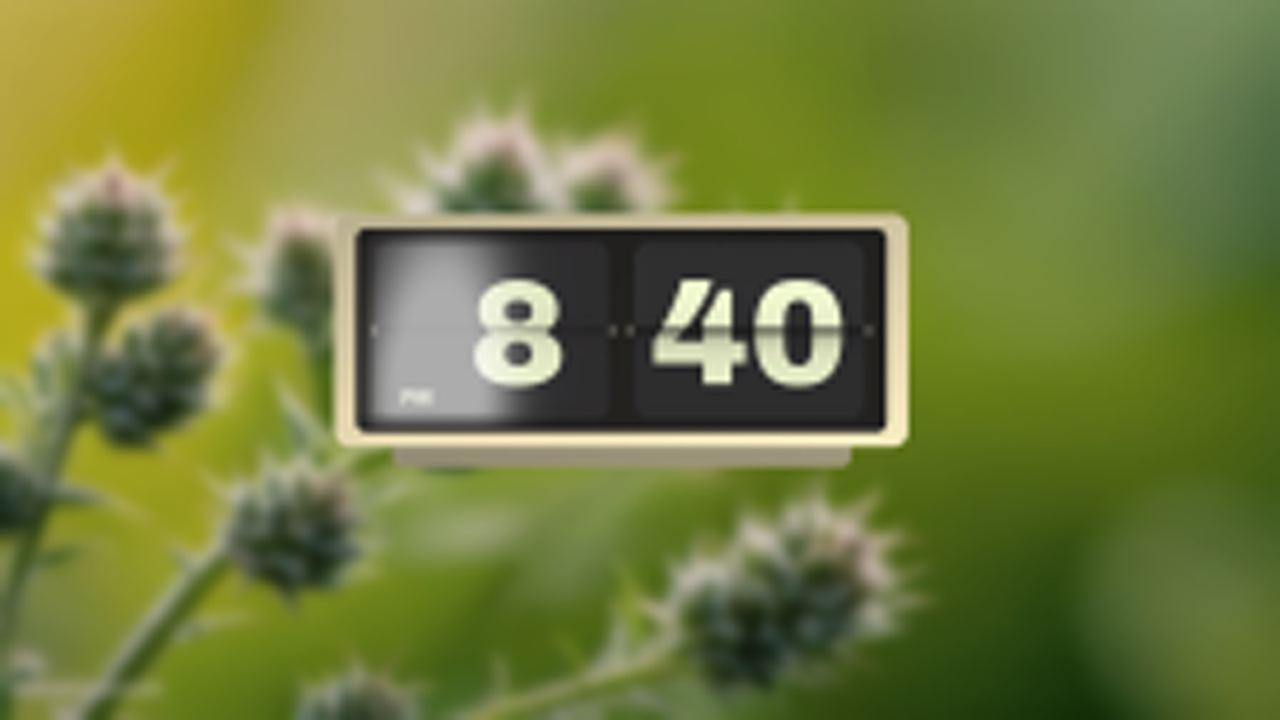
8h40
